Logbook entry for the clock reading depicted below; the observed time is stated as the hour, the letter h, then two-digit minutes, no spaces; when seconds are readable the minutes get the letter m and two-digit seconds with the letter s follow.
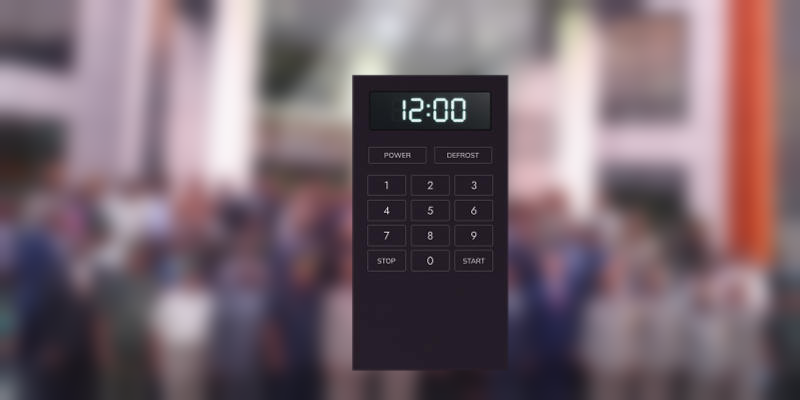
12h00
